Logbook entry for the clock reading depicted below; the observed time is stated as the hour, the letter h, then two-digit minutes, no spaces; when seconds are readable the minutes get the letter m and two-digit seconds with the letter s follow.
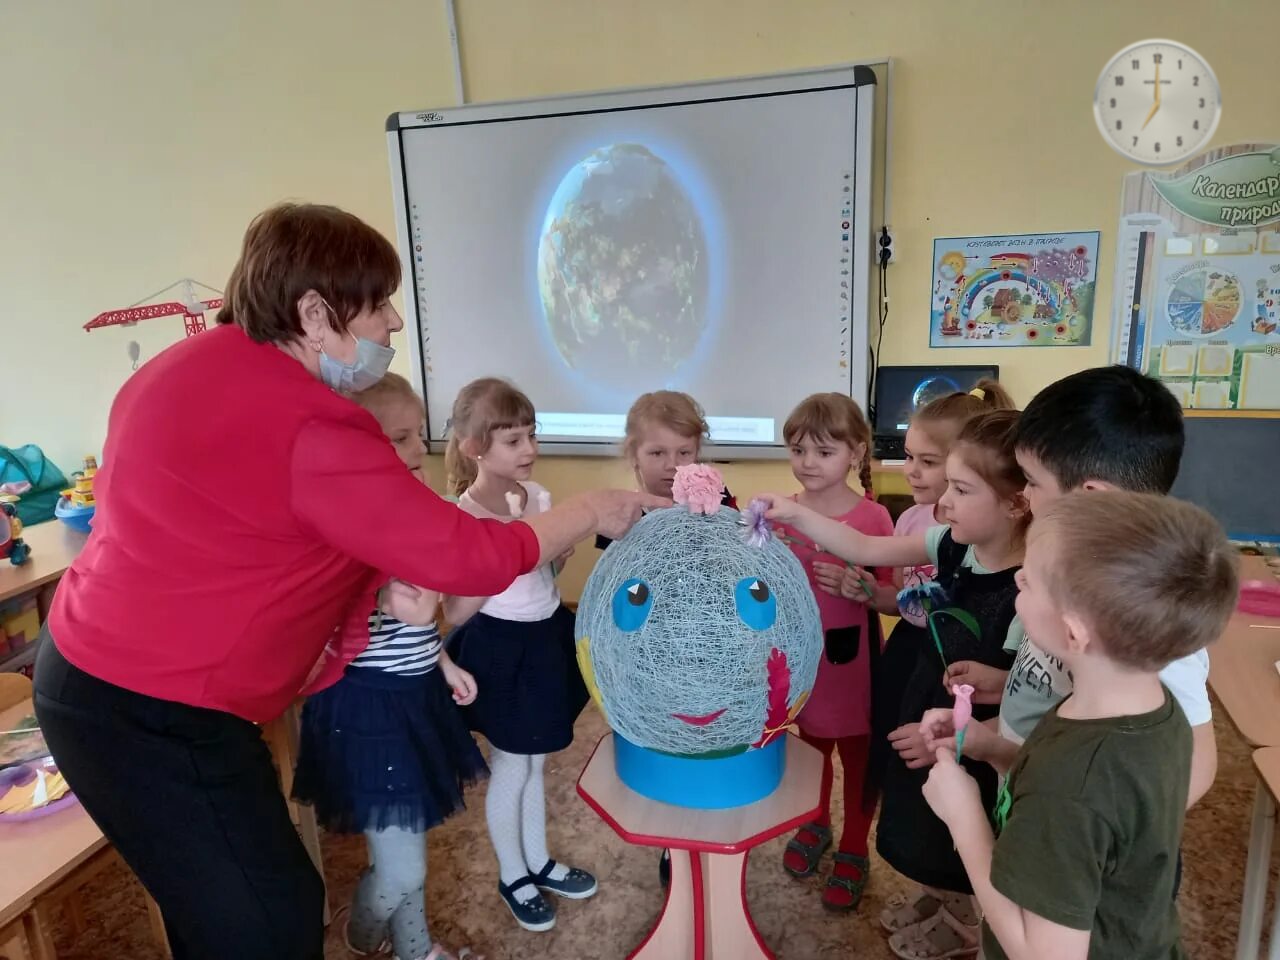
7h00
